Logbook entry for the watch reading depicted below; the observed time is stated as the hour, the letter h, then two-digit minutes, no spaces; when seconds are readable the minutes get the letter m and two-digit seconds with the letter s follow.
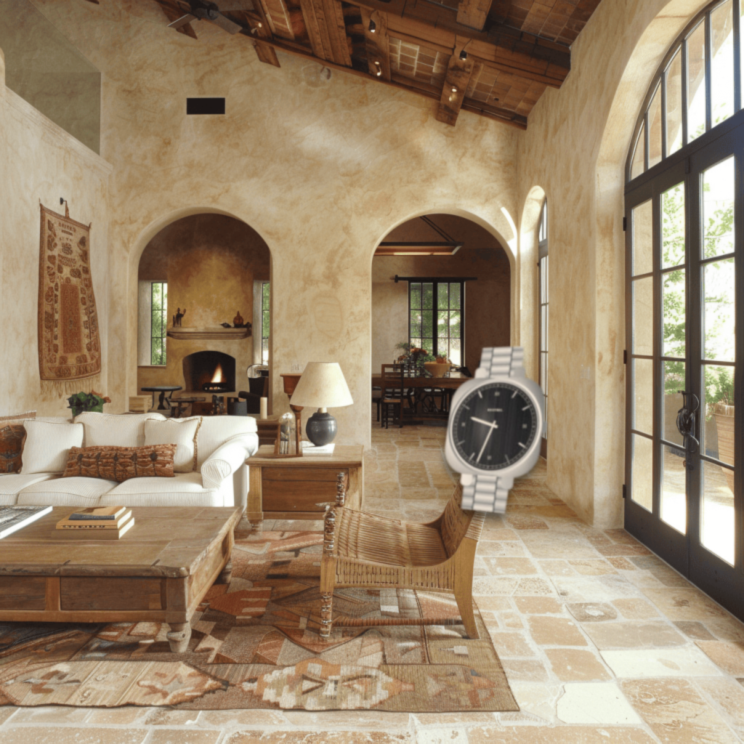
9h33
